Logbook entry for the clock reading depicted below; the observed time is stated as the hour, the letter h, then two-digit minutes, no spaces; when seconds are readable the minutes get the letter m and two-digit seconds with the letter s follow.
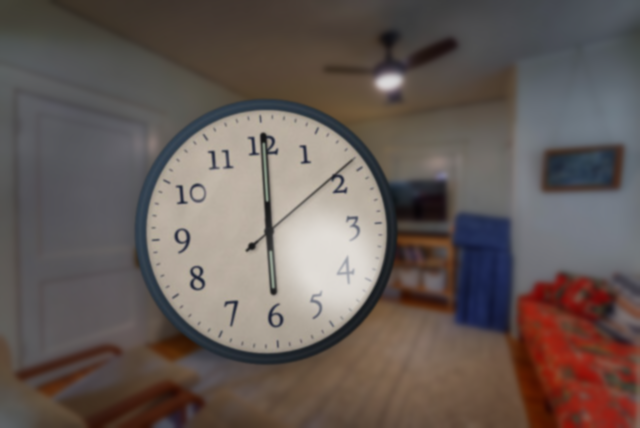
6h00m09s
